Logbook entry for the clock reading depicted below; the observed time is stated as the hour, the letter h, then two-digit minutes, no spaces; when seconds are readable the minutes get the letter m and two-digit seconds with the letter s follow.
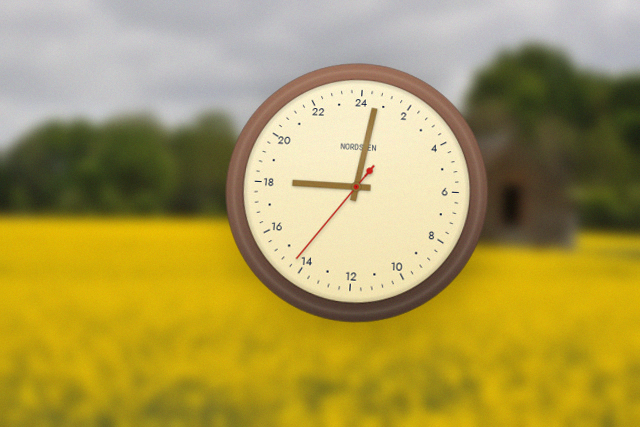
18h01m36s
